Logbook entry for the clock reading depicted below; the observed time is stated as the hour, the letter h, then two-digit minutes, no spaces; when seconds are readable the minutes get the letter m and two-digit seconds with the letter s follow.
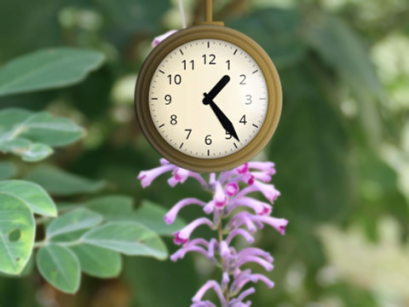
1h24
